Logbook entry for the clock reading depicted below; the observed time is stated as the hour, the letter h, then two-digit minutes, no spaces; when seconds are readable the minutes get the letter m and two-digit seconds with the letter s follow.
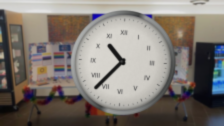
10h37
